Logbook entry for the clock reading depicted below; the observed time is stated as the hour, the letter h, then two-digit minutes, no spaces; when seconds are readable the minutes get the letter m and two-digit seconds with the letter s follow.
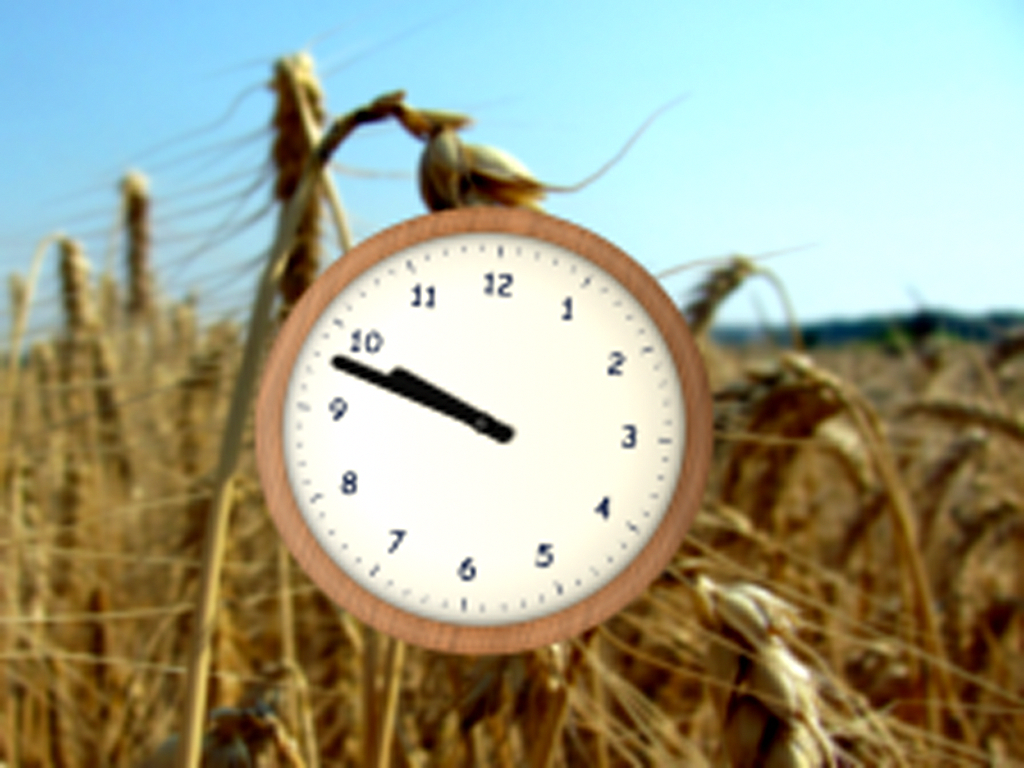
9h48
